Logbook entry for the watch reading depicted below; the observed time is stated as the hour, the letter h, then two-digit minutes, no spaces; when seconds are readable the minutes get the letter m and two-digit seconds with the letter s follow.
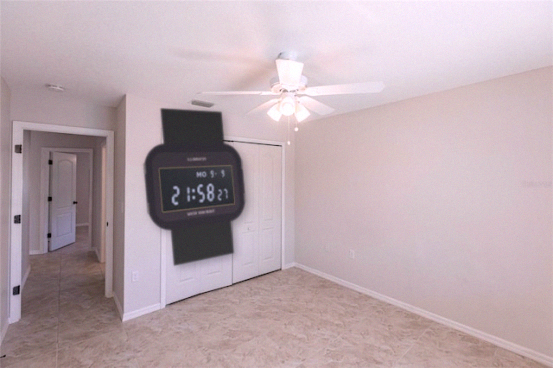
21h58m27s
